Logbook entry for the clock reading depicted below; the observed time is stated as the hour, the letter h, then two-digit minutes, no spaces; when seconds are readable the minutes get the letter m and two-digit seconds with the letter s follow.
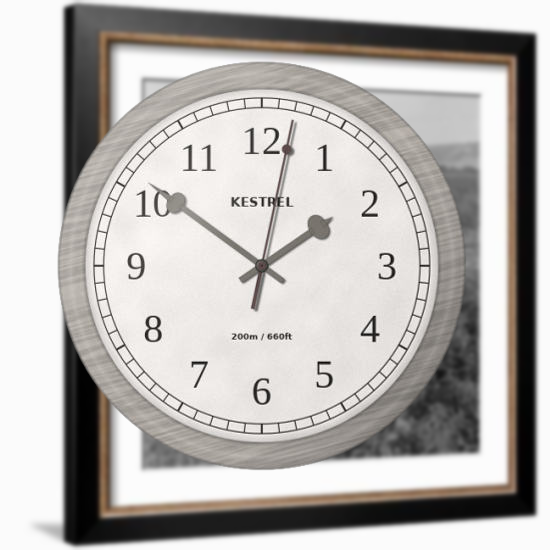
1h51m02s
